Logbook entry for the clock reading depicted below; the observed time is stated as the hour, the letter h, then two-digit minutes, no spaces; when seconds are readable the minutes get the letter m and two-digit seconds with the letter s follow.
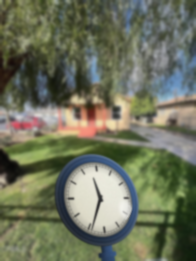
11h34
